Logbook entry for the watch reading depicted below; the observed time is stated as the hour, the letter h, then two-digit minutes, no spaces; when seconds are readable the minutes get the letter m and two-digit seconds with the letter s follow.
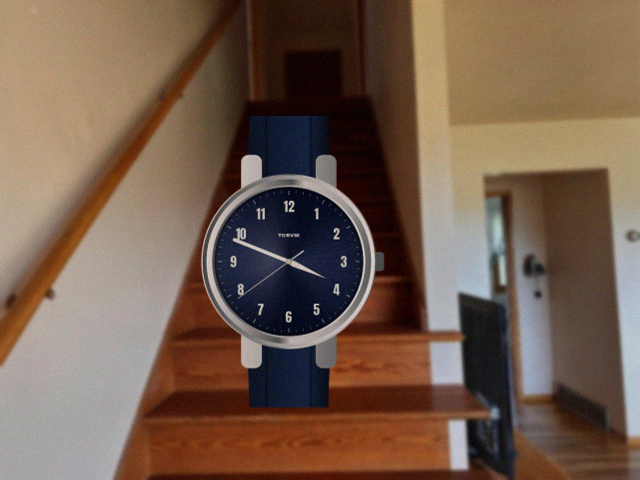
3h48m39s
